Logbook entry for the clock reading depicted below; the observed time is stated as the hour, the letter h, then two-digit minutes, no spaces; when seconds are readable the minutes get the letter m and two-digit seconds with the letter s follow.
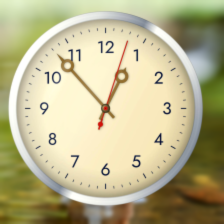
12h53m03s
